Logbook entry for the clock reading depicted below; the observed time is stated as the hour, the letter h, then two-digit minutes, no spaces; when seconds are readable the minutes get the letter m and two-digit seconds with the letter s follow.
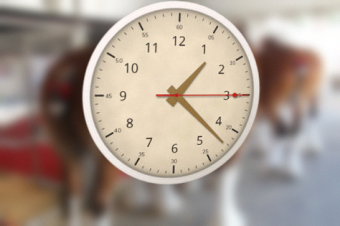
1h22m15s
